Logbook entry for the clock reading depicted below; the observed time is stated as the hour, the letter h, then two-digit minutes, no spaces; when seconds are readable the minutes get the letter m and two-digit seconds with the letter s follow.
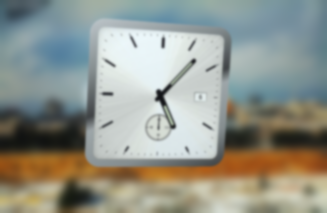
5h07
